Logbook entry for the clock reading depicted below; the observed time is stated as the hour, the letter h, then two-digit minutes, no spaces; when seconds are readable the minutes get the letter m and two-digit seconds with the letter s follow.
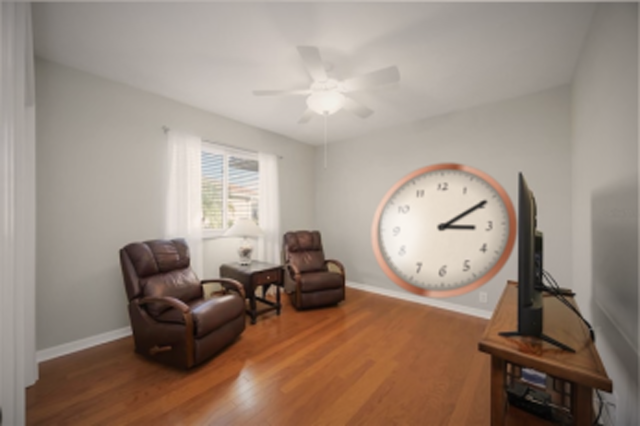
3h10
